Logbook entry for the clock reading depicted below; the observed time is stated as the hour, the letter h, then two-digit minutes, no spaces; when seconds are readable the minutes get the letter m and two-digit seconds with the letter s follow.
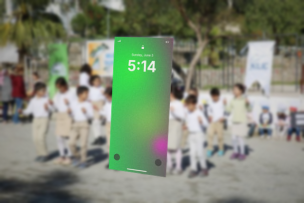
5h14
